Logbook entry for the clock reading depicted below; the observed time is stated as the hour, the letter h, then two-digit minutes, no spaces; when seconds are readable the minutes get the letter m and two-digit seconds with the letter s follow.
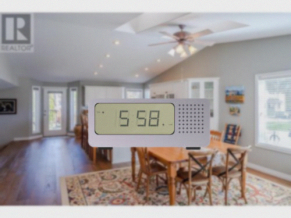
5h58
